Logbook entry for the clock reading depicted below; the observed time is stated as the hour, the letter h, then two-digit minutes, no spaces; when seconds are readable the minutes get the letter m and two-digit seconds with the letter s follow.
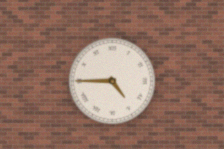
4h45
